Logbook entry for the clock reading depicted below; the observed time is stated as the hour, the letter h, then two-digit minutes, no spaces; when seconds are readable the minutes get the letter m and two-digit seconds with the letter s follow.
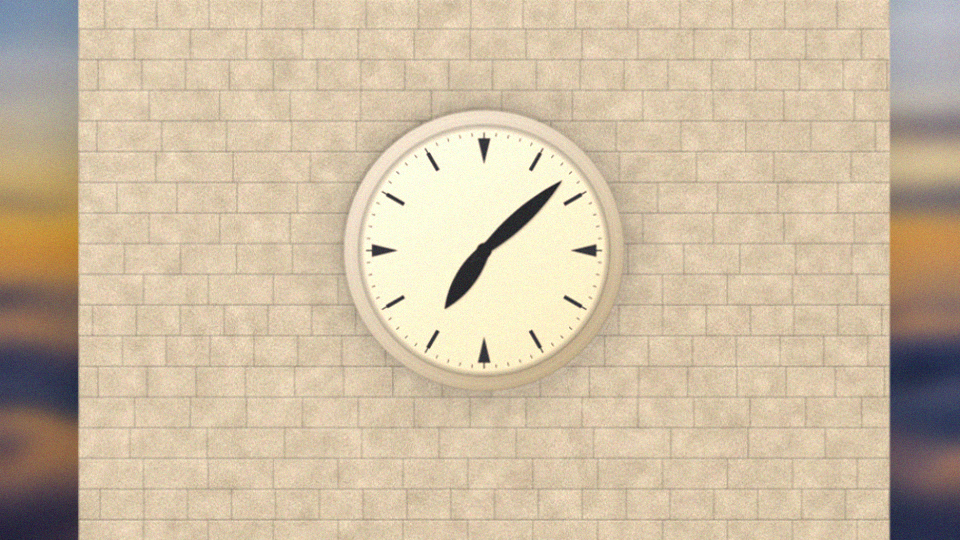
7h08
